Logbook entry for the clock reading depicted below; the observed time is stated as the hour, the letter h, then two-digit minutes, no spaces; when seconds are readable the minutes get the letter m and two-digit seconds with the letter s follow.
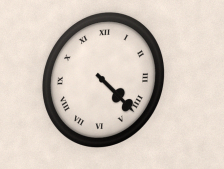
4h22
